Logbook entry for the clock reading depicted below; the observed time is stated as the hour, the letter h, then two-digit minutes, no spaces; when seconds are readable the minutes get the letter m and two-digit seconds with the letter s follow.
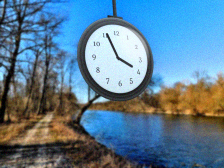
3h56
